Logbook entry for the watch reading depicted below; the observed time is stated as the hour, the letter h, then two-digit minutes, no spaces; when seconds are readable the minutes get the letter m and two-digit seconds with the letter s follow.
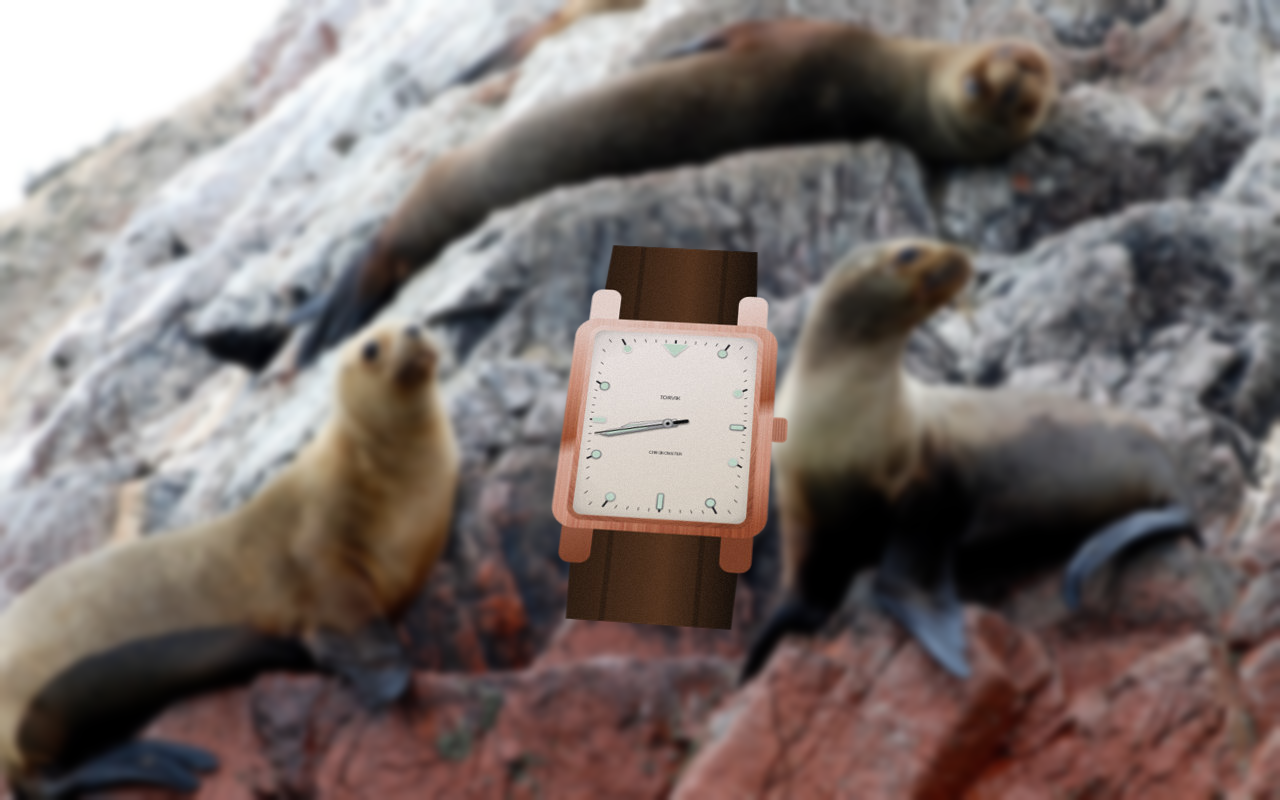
8h42m43s
